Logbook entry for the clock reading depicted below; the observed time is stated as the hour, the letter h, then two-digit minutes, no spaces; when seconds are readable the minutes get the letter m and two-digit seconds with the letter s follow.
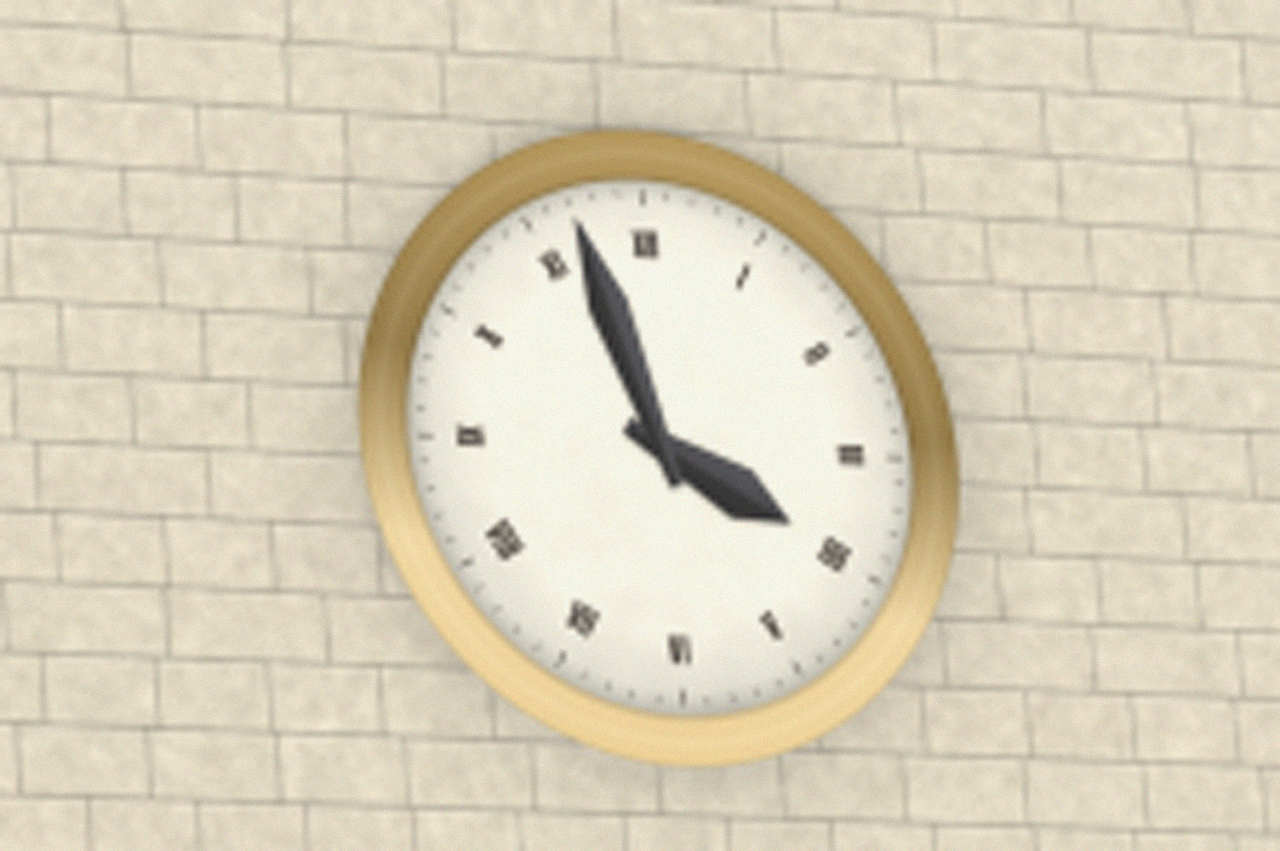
3h57
